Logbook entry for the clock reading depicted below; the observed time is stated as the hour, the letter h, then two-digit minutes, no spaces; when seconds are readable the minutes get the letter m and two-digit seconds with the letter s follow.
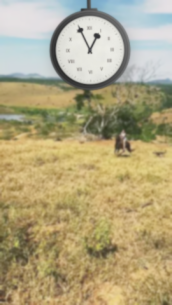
12h56
